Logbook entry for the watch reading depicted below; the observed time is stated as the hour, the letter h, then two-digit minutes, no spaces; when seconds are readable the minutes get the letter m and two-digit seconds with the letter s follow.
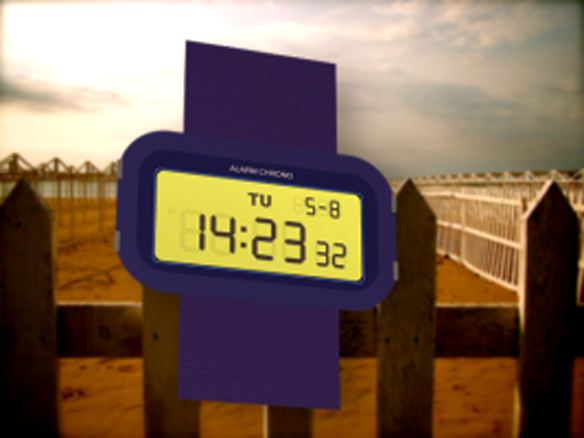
14h23m32s
